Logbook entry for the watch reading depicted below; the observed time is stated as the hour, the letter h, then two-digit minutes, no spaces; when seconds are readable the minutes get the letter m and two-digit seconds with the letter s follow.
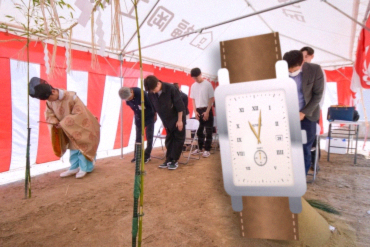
11h02
